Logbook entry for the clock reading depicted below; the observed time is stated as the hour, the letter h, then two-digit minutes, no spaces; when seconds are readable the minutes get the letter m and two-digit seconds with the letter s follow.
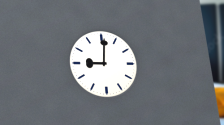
9h01
